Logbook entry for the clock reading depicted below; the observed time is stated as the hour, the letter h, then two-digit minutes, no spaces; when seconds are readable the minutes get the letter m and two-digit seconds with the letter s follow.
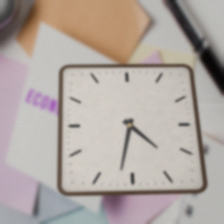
4h32
